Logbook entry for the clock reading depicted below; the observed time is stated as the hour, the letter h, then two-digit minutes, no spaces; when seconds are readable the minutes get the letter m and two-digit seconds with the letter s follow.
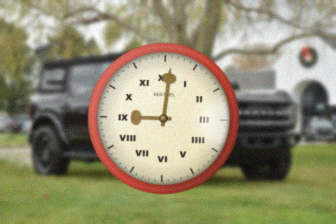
9h01
